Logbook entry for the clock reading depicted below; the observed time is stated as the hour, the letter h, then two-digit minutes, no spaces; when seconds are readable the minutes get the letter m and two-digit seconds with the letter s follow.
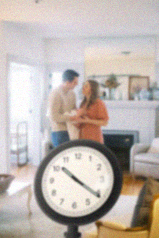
10h21
